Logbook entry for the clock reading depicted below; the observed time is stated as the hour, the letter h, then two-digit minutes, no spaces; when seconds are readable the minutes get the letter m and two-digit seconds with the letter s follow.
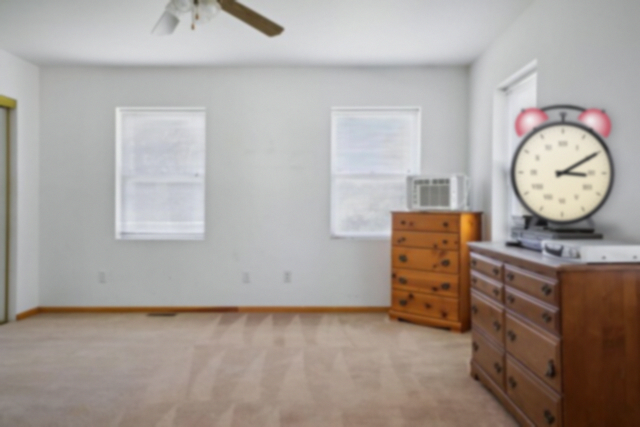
3h10
